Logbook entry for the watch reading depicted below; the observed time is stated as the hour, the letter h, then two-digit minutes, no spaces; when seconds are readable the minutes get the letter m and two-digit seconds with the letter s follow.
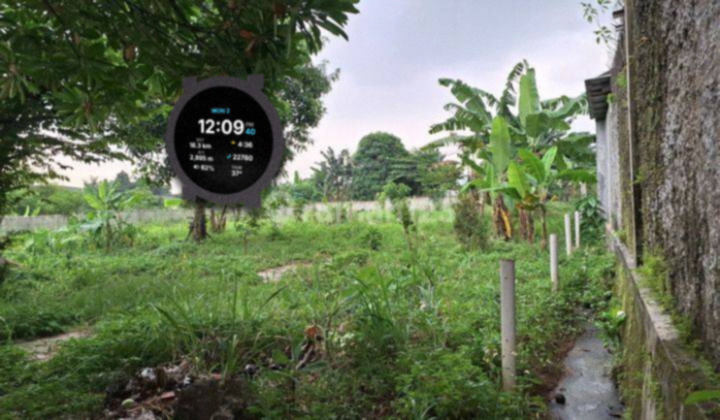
12h09
